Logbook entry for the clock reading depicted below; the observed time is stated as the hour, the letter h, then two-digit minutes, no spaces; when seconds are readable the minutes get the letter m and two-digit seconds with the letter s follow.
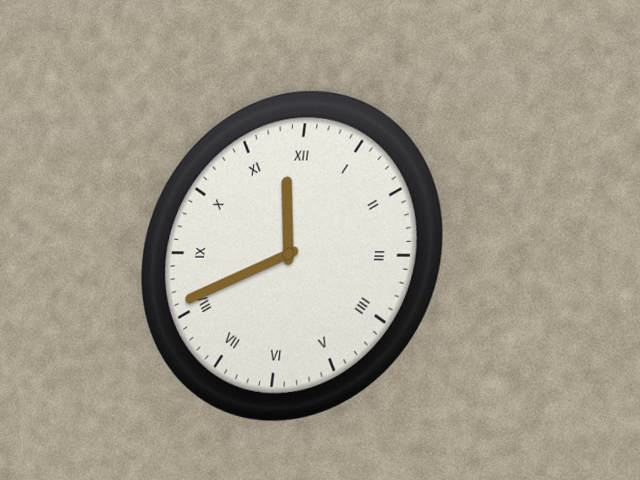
11h41
